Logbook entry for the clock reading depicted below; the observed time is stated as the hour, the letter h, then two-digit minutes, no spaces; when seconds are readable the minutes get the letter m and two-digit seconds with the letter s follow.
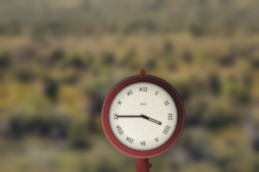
3h45
